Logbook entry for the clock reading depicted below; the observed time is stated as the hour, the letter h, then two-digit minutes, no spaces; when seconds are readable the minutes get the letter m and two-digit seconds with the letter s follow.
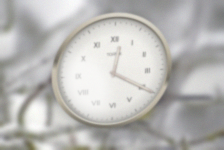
12h20
